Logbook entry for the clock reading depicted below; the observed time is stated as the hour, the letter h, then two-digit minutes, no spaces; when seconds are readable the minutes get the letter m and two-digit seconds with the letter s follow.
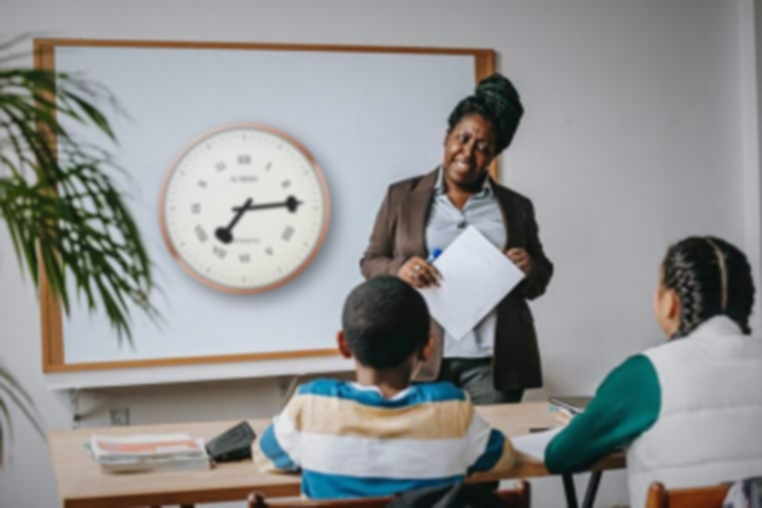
7h14
